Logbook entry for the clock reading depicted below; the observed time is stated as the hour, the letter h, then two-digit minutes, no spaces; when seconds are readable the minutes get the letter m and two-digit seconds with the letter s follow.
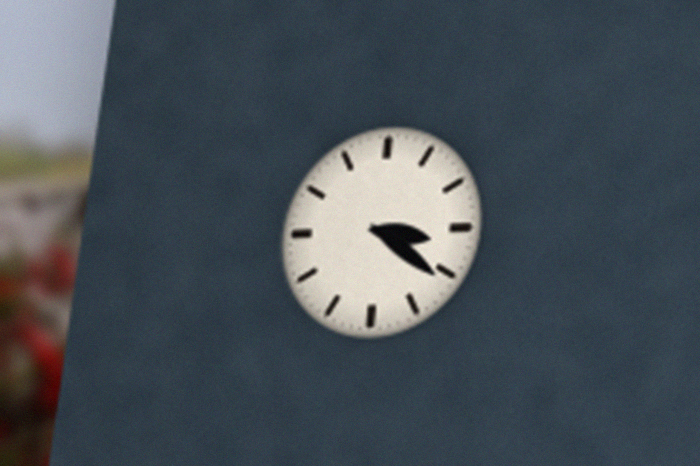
3h21
